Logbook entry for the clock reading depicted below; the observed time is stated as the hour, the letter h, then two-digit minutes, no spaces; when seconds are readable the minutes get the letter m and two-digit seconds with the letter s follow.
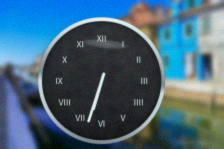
6h33
